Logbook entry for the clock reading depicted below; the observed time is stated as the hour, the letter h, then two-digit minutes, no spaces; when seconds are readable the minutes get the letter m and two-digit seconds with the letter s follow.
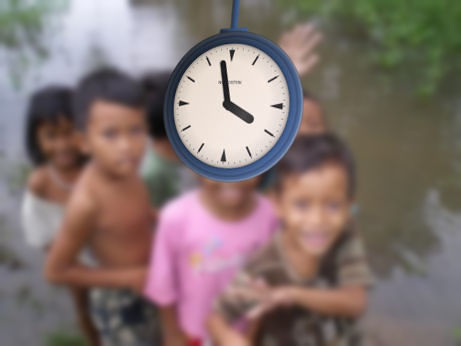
3h58
